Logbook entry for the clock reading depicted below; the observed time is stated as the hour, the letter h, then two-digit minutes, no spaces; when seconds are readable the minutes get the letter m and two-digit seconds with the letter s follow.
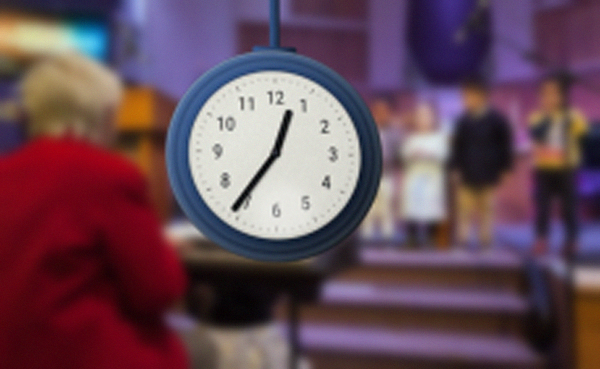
12h36
